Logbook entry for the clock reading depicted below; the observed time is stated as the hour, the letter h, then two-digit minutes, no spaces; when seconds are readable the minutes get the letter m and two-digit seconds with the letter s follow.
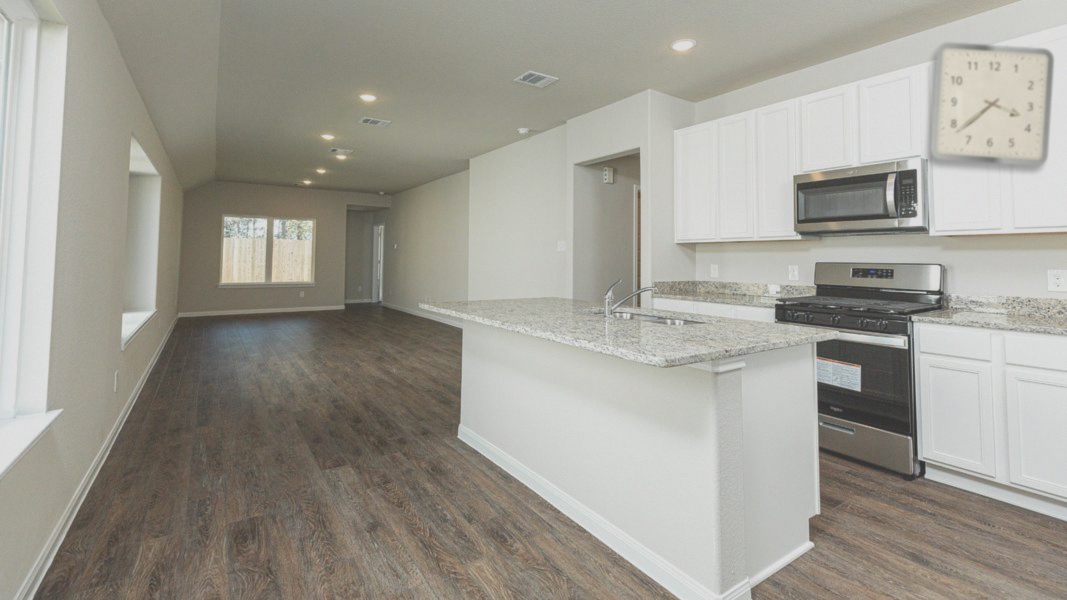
3h38
